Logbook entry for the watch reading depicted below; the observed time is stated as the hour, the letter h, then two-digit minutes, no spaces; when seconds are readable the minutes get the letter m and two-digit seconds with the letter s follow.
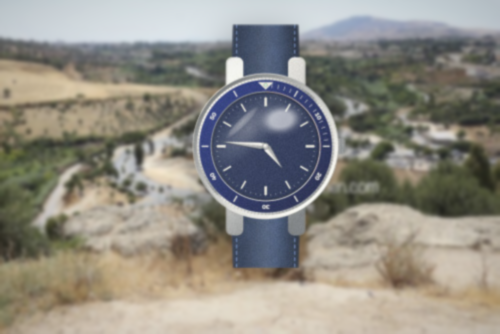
4h46
